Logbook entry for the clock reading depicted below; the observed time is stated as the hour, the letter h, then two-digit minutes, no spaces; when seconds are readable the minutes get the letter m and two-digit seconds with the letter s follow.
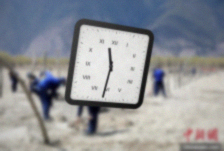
11h31
